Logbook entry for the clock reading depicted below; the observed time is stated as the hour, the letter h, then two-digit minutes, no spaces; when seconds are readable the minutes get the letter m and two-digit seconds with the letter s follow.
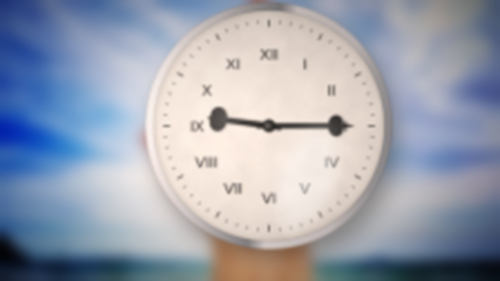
9h15
